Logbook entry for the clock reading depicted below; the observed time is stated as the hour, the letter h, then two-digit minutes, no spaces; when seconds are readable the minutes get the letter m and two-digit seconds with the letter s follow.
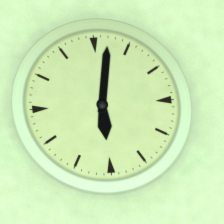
6h02
